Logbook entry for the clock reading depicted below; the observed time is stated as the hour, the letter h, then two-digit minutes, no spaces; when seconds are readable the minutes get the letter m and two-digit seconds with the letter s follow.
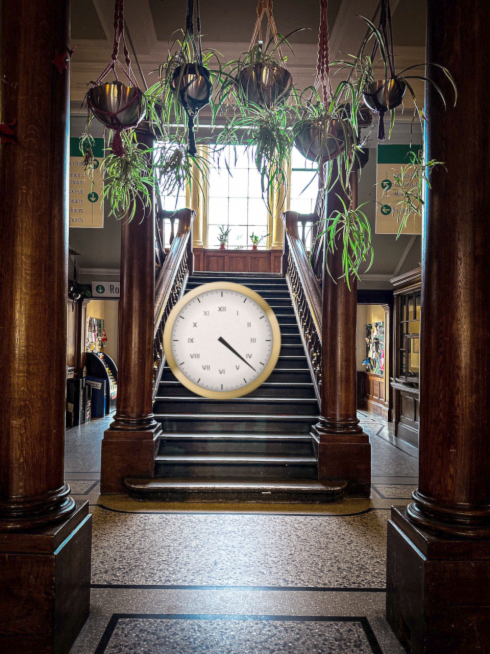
4h22
